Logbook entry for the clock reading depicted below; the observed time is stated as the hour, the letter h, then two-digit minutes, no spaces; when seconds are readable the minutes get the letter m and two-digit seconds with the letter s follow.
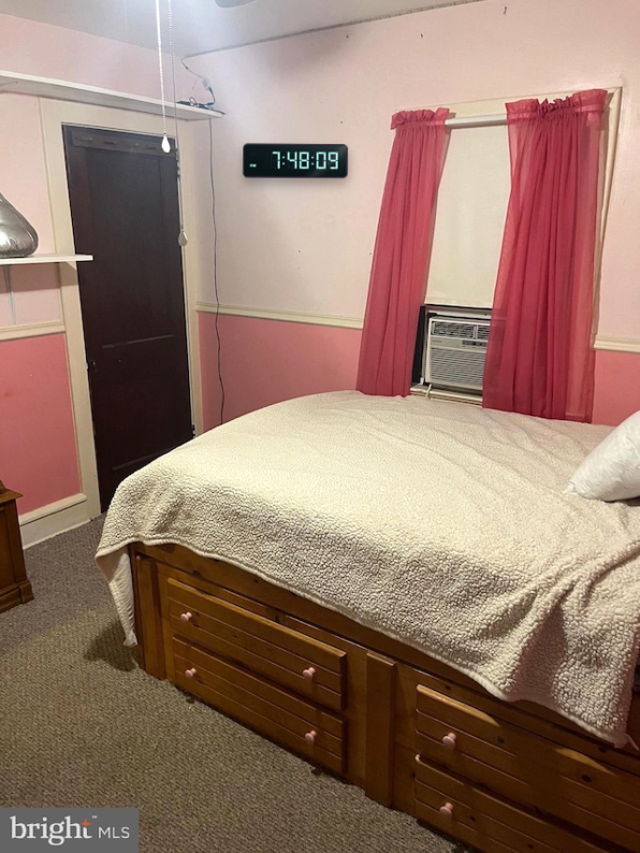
7h48m09s
